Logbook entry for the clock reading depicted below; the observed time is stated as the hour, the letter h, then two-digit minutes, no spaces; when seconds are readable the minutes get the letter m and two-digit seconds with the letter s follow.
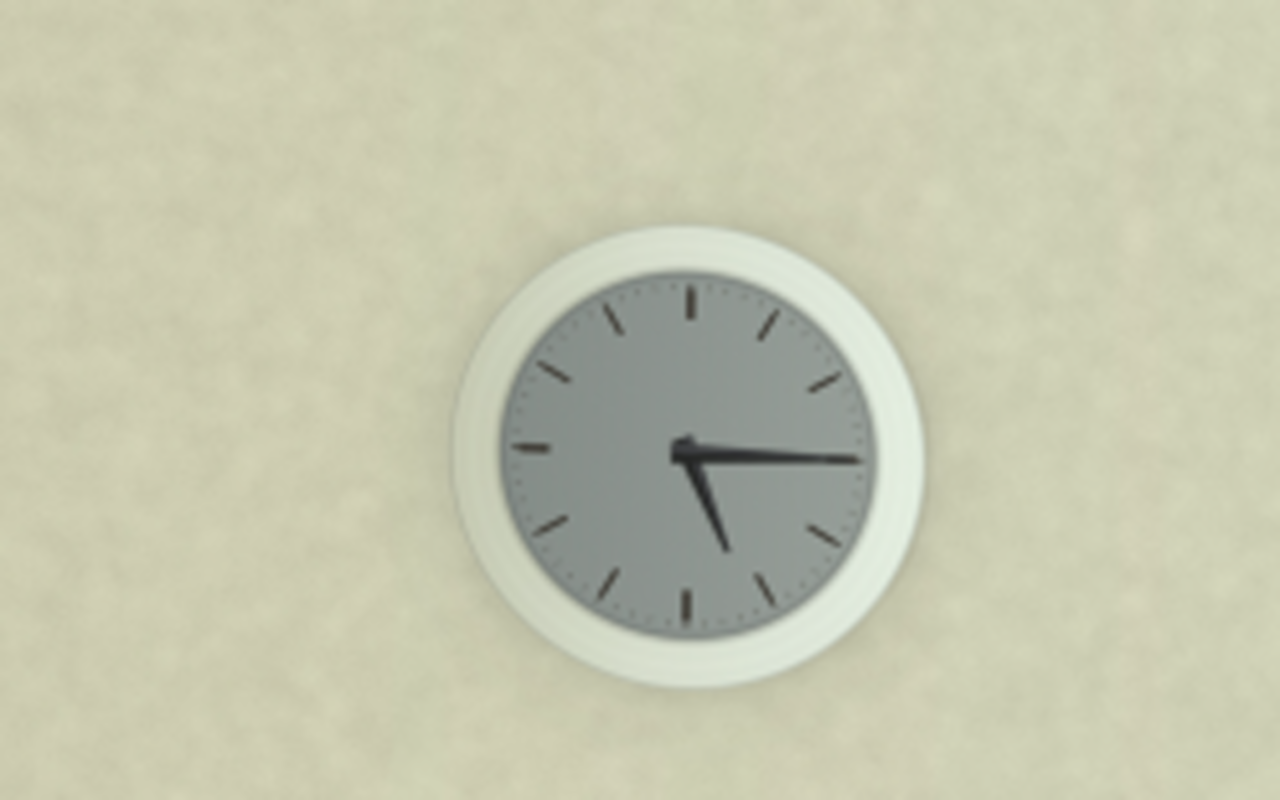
5h15
